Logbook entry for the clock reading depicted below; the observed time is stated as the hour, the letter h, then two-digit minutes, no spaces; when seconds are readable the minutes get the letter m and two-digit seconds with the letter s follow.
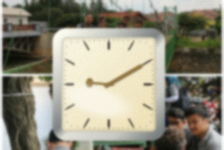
9h10
